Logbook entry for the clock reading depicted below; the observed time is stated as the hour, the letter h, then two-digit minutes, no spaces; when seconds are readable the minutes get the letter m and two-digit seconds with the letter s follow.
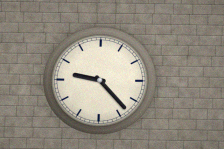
9h23
